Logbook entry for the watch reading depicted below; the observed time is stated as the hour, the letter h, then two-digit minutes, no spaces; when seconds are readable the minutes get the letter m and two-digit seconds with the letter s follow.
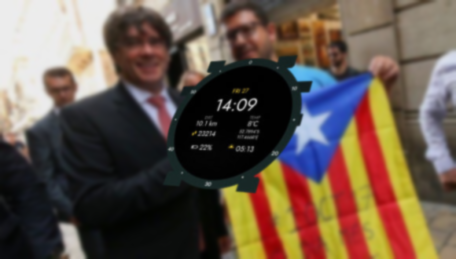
14h09
